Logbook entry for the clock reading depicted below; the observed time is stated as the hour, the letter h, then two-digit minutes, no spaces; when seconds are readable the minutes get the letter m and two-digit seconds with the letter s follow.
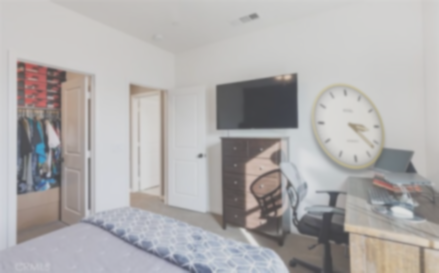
3h22
